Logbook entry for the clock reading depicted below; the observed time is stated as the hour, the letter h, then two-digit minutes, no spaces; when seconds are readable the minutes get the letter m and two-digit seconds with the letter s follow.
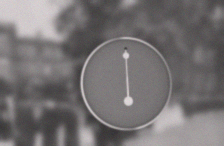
6h00
